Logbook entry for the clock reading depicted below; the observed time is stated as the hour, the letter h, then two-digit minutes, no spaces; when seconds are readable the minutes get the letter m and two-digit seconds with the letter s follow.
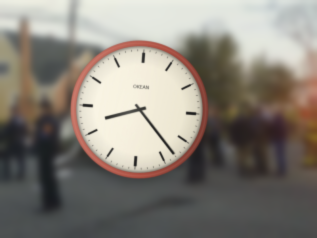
8h23
